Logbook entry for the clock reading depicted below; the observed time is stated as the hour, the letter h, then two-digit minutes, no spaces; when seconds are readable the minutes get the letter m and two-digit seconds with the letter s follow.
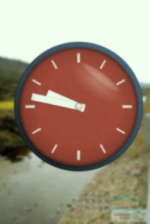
9h47
